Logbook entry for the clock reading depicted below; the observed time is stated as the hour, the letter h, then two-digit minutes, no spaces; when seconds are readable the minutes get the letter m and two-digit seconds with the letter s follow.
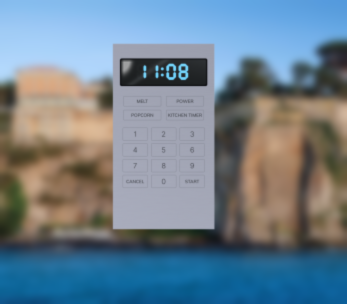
11h08
